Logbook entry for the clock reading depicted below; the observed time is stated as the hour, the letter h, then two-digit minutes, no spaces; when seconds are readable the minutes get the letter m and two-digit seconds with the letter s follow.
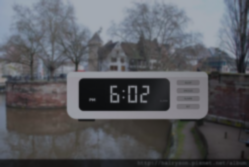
6h02
